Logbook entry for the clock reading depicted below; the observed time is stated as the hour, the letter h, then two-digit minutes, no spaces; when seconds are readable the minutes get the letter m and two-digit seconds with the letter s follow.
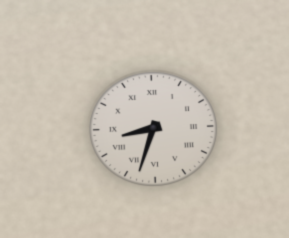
8h33
